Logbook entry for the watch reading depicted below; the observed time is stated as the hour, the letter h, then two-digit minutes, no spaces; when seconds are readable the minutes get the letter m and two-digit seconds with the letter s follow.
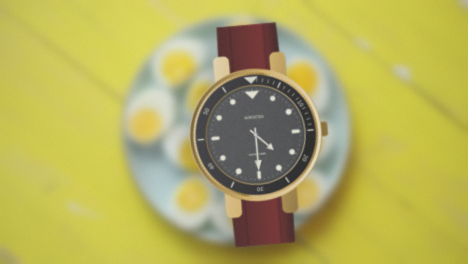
4h30
